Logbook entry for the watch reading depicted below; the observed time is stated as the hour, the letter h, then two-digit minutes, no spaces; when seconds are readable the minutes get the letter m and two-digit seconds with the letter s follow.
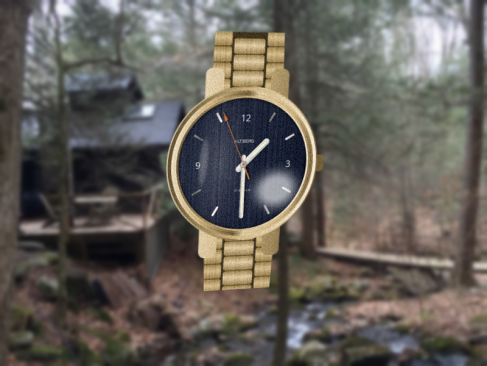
1h29m56s
